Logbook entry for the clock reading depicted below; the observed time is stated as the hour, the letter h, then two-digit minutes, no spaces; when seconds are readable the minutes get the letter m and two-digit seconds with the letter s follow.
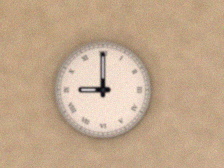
9h00
